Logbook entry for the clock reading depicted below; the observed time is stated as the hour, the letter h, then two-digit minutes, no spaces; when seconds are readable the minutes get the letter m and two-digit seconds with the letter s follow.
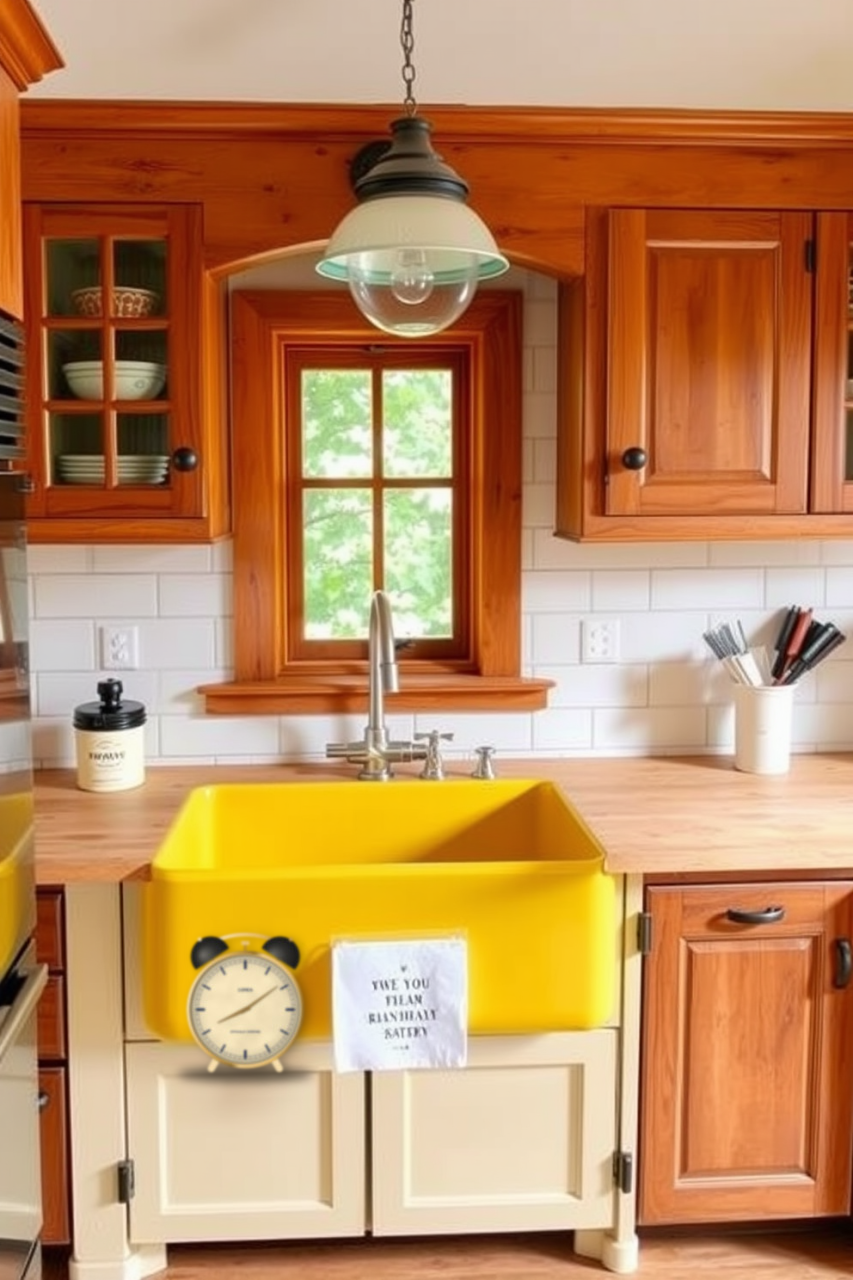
8h09
